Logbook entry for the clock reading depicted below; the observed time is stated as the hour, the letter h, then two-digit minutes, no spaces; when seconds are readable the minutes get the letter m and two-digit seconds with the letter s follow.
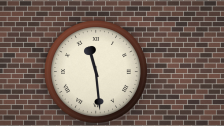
11h29
